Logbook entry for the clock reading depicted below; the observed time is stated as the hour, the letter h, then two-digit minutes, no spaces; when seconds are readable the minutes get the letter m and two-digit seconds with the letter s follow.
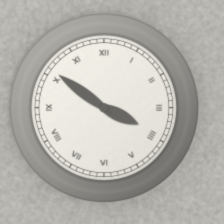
3h51
